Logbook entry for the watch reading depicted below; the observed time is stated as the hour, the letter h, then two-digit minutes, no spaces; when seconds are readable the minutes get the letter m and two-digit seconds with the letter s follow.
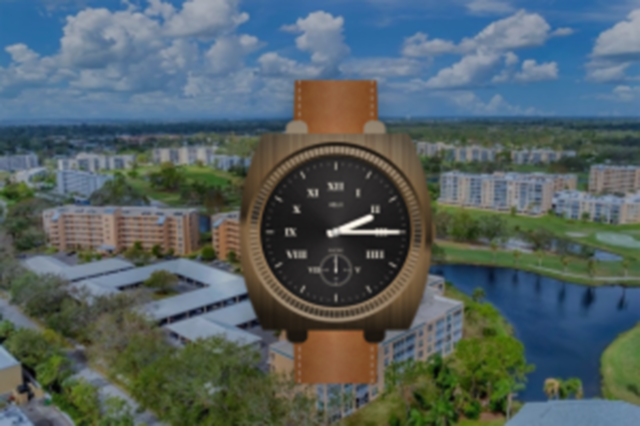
2h15
